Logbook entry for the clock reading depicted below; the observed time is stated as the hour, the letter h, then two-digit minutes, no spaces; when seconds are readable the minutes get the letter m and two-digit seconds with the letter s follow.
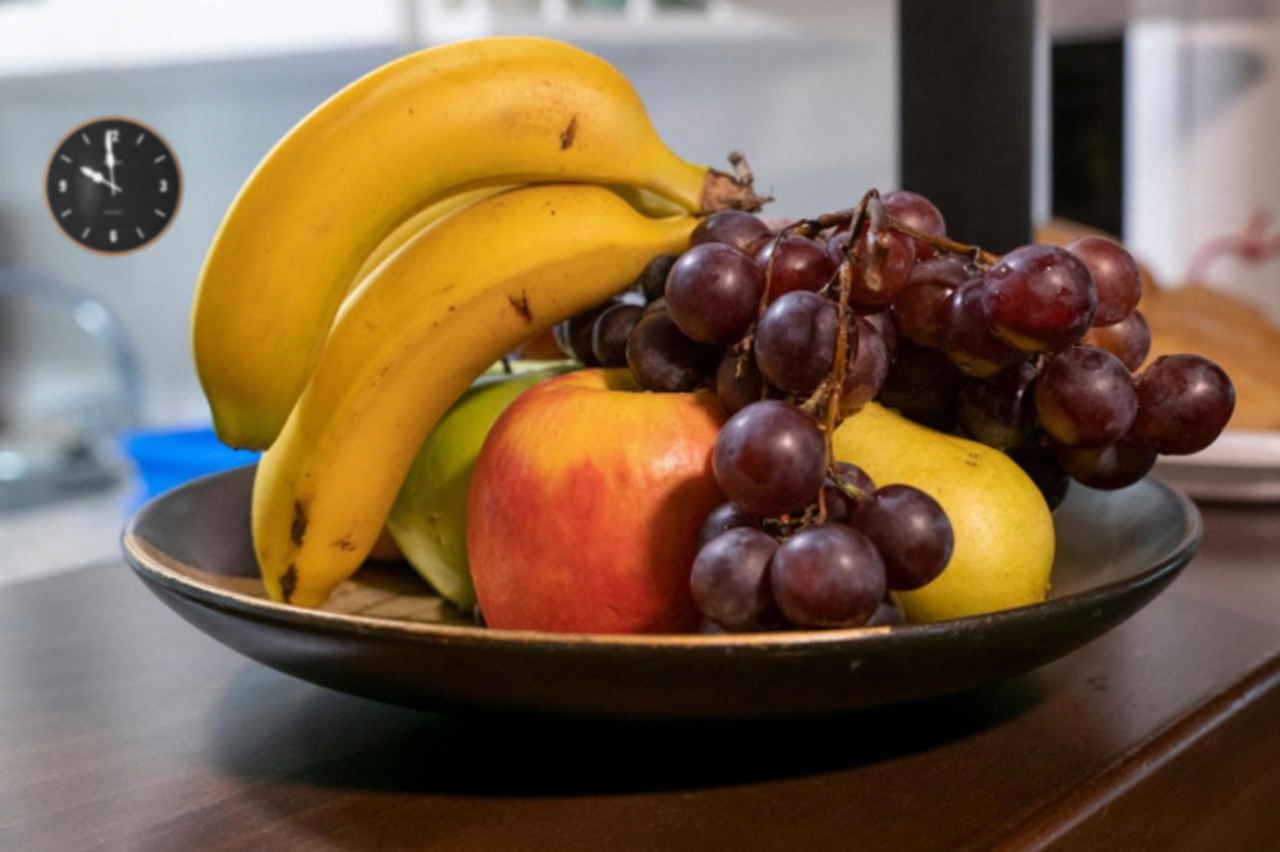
9h59
